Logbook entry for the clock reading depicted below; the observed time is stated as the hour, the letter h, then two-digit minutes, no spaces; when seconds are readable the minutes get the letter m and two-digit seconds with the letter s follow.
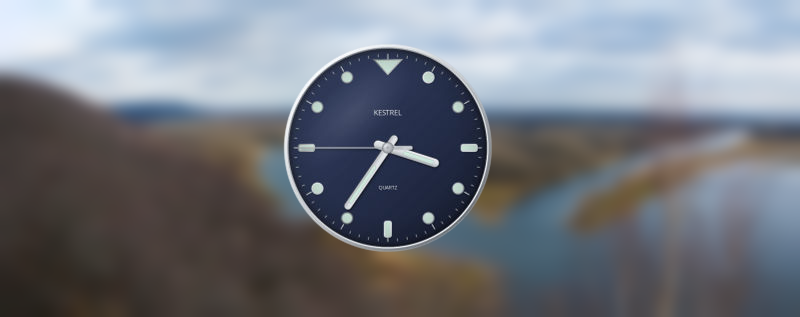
3h35m45s
